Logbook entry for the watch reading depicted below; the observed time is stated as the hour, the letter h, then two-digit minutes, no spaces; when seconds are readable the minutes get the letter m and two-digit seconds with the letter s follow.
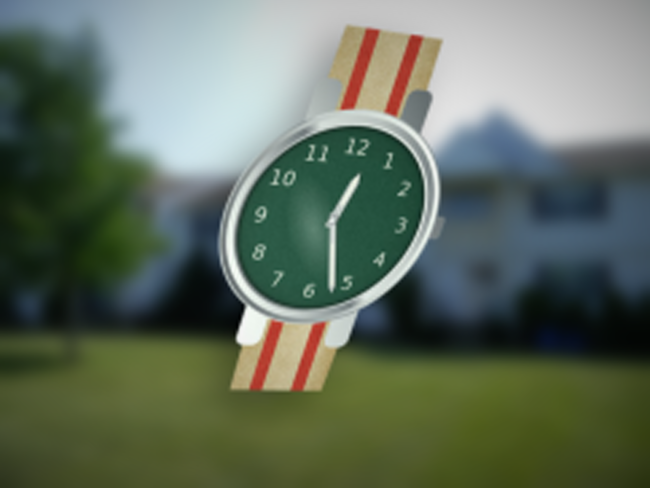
12h27
